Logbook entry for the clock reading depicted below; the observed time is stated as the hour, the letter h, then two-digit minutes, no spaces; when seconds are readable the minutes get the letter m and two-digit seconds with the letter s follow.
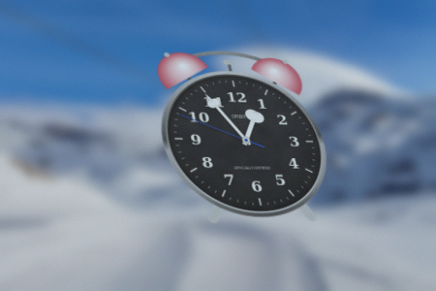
12h54m49s
